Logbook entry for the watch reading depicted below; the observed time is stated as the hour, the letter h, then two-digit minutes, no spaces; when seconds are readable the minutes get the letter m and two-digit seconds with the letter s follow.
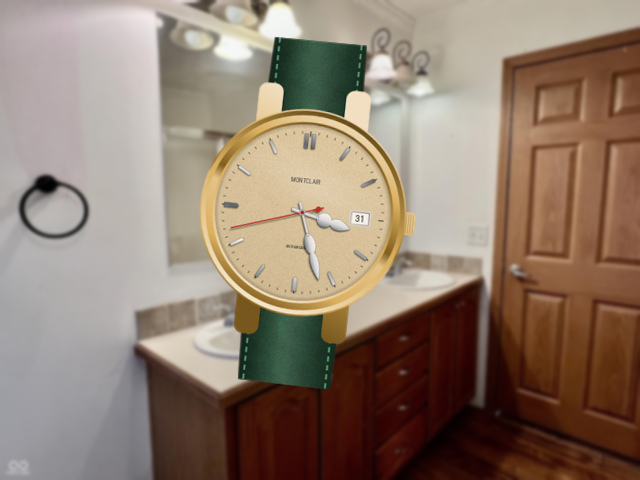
3h26m42s
